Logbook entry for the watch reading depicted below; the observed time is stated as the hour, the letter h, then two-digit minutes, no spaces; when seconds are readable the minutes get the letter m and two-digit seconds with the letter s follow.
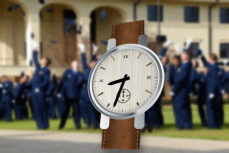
8h33
